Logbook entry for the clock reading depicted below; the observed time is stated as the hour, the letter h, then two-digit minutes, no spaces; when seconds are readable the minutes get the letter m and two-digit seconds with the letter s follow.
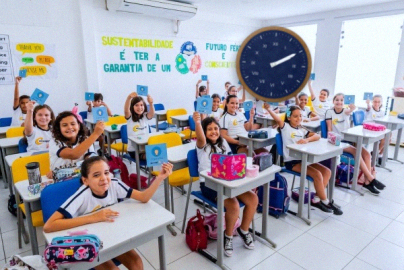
2h10
